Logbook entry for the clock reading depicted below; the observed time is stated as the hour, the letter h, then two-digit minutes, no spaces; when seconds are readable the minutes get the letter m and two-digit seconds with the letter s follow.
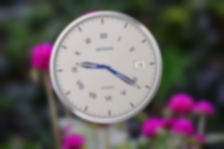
9h21
